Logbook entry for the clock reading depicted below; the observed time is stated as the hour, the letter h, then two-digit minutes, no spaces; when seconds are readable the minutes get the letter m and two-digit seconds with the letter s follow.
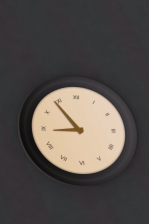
8h54
